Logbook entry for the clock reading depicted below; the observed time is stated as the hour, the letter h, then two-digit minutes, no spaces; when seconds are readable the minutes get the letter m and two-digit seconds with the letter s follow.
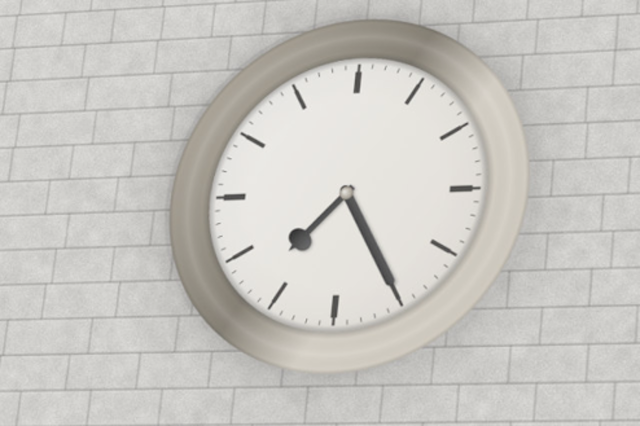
7h25
